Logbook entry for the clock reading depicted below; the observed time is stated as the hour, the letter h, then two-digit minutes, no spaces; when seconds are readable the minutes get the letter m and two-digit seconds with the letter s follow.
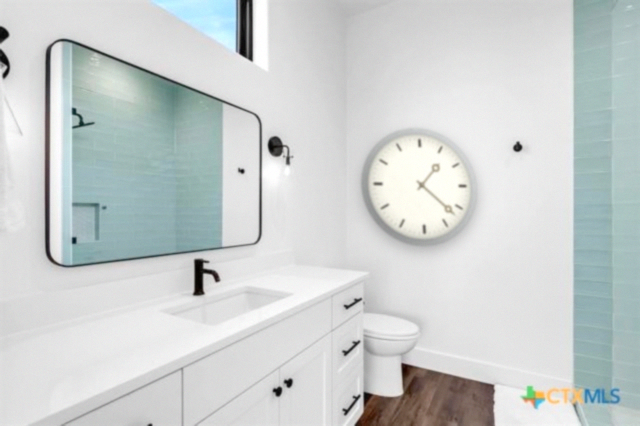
1h22
